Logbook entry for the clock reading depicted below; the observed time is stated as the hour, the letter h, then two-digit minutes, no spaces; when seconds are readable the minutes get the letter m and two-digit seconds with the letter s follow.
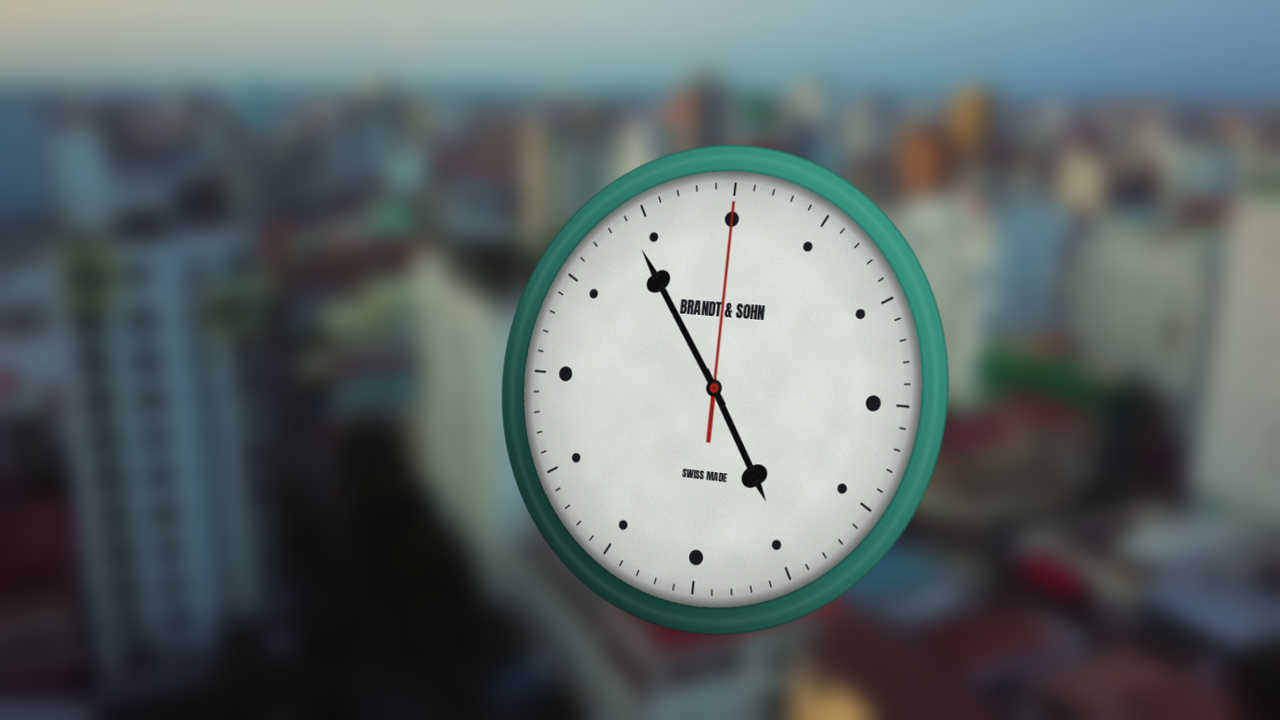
4h54m00s
